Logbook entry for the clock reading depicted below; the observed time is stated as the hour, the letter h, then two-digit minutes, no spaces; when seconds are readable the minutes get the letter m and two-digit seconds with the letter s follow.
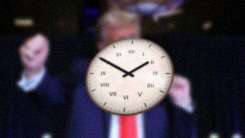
1h50
